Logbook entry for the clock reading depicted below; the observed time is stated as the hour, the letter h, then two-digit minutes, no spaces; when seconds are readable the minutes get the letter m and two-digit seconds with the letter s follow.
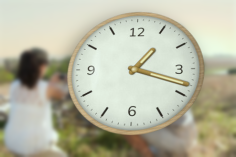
1h18
